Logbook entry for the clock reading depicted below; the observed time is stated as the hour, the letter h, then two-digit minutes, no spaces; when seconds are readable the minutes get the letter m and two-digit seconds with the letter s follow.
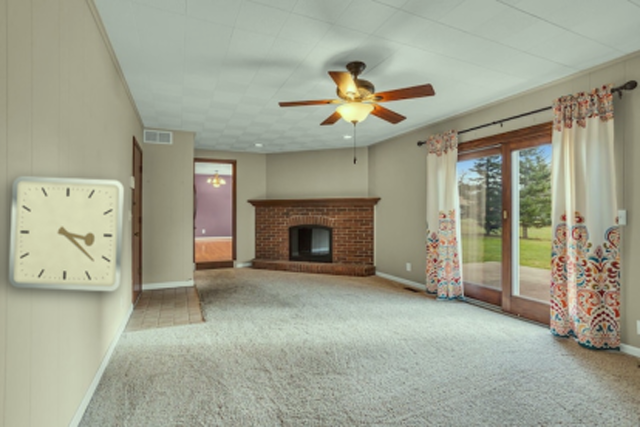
3h22
